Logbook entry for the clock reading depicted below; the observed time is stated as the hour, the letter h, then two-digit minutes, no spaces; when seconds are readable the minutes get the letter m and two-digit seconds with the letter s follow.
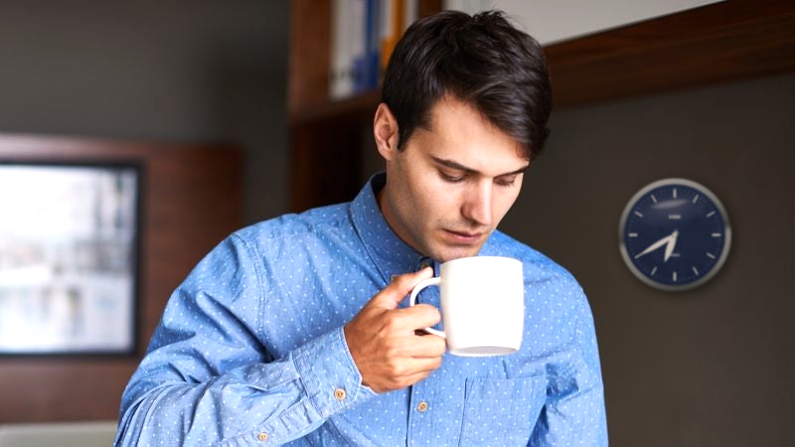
6h40
